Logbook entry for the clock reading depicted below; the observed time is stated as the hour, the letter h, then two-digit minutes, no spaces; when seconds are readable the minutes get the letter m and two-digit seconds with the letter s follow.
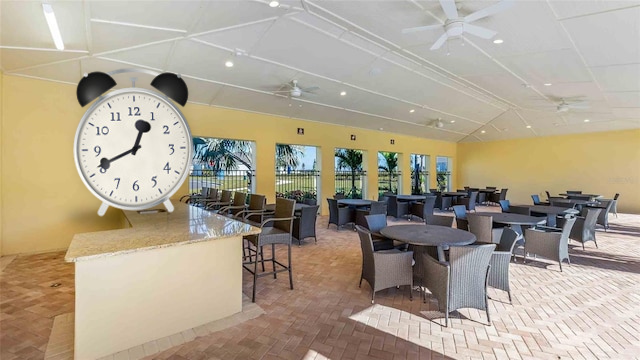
12h41
